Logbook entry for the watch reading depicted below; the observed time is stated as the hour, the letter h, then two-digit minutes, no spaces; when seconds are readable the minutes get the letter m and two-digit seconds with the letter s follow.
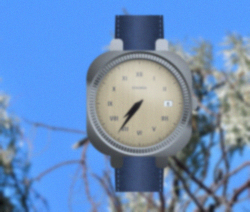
7h36
